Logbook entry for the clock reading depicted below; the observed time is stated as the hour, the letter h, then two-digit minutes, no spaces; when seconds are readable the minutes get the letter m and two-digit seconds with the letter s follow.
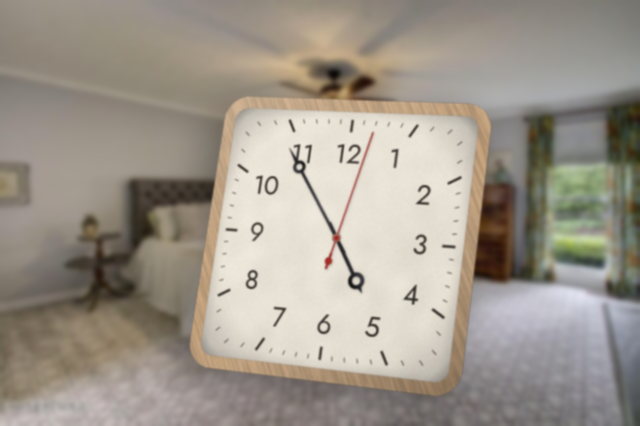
4h54m02s
